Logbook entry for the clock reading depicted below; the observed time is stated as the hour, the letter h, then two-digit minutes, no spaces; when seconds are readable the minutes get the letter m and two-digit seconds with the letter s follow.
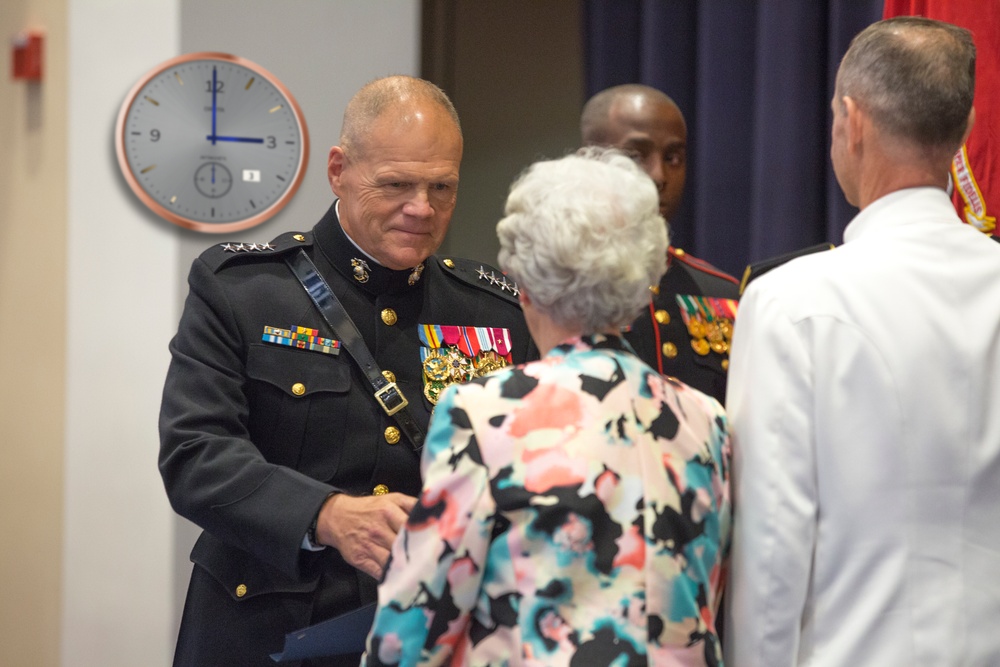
3h00
